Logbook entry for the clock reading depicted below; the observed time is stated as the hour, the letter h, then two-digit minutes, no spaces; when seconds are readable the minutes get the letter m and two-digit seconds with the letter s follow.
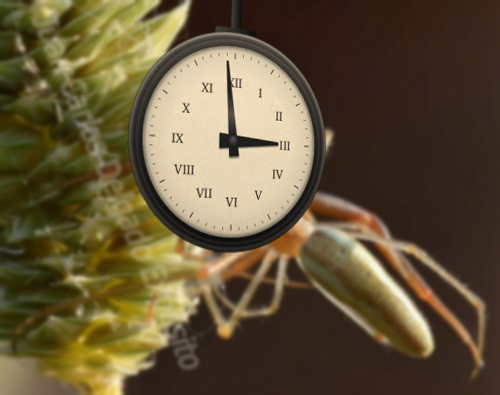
2h59
